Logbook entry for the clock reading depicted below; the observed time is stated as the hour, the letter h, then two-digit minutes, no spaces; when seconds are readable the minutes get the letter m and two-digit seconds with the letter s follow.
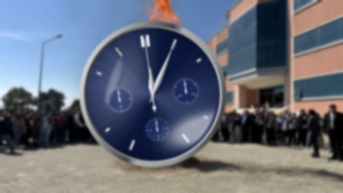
12h05
